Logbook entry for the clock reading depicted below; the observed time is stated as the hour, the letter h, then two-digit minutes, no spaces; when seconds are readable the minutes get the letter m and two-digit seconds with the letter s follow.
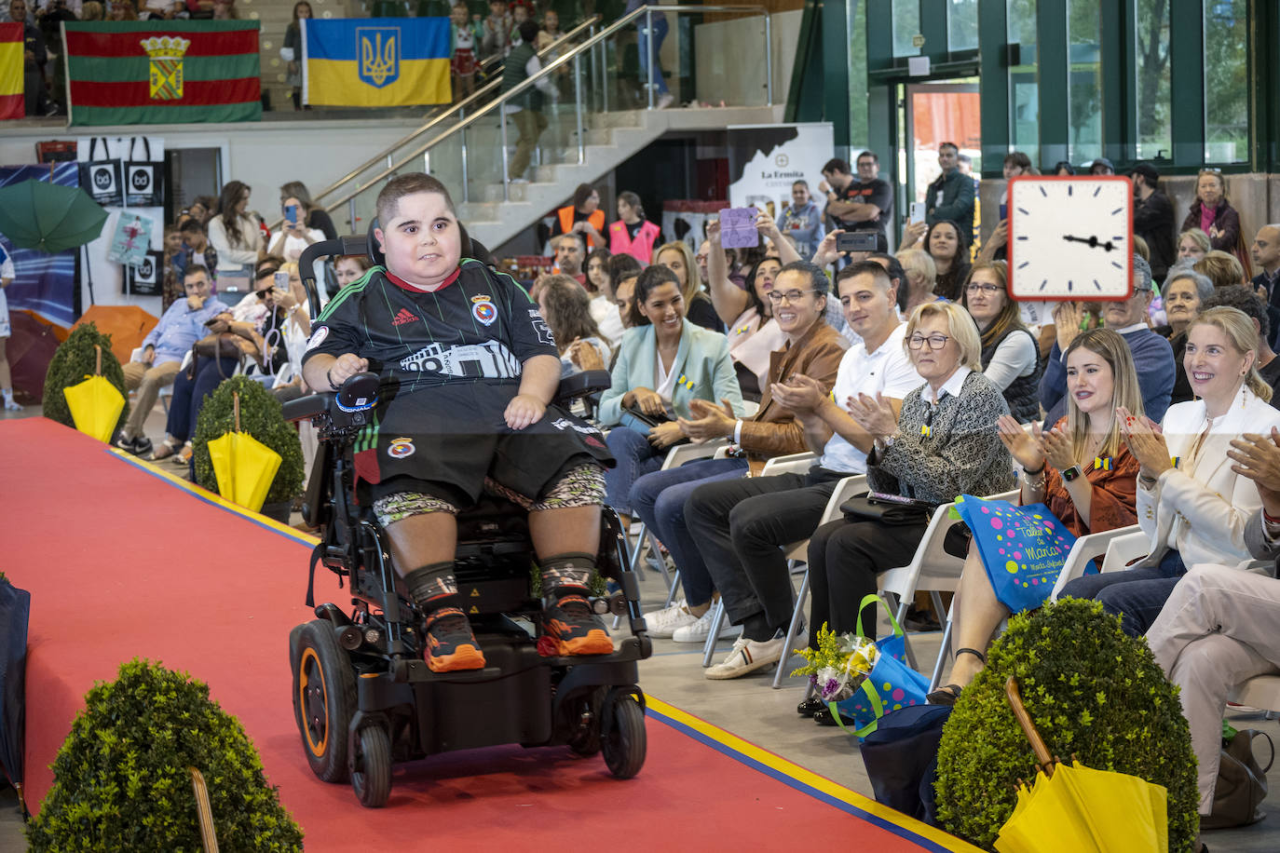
3h17
